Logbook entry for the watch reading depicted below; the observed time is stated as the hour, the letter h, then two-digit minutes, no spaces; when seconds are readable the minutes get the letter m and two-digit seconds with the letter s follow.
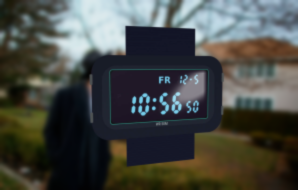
10h56m50s
